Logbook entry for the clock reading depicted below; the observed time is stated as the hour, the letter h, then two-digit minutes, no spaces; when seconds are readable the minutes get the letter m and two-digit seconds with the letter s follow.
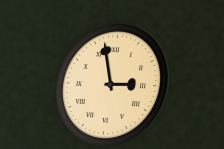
2h57
